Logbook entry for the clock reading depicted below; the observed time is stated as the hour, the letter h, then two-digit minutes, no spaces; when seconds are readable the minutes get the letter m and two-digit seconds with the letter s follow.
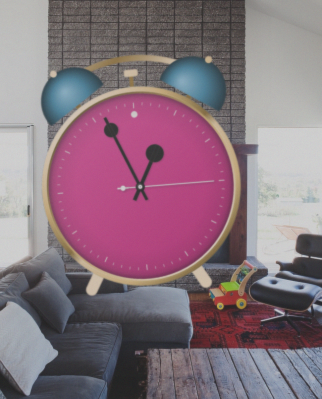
12h56m15s
